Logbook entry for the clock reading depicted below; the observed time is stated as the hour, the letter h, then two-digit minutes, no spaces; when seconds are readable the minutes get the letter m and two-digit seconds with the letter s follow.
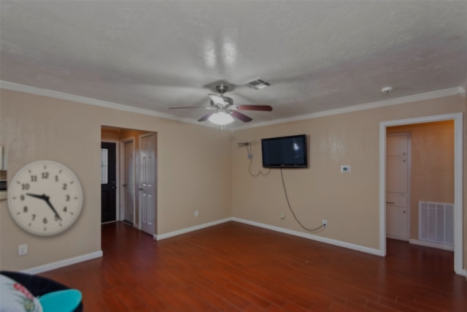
9h24
